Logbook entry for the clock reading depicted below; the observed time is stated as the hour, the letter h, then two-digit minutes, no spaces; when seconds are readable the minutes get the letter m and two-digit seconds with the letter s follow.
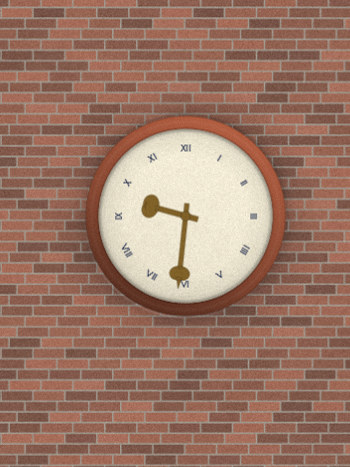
9h31
